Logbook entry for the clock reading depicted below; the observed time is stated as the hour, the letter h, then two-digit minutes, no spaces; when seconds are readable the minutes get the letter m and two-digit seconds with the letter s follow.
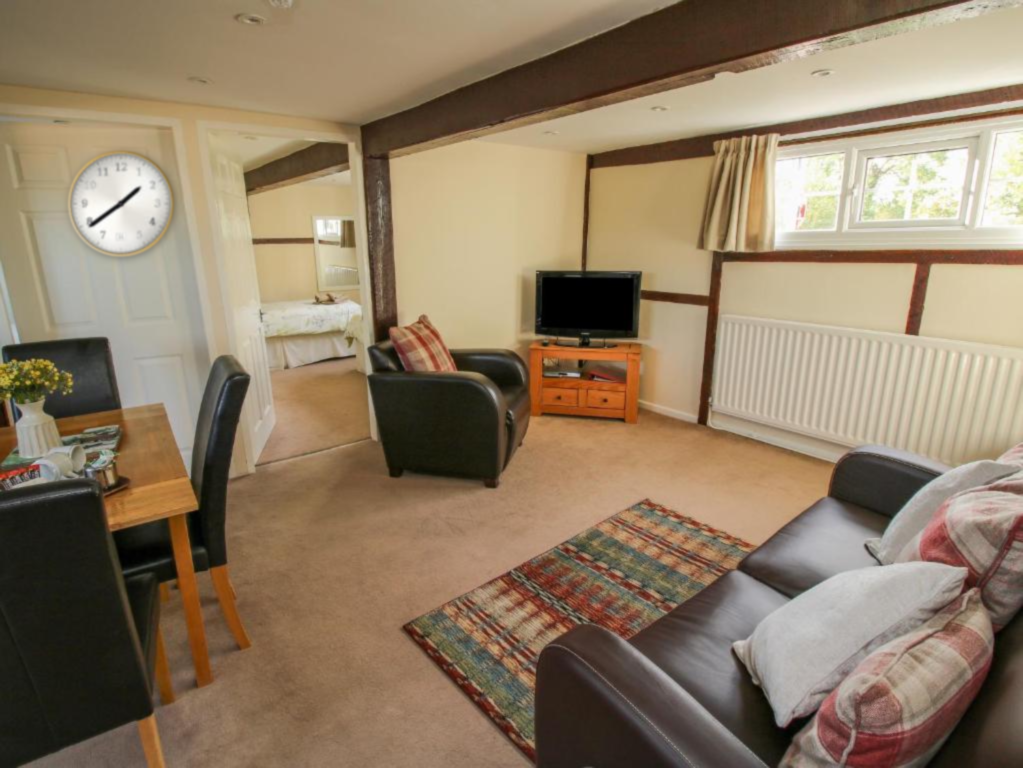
1h39
